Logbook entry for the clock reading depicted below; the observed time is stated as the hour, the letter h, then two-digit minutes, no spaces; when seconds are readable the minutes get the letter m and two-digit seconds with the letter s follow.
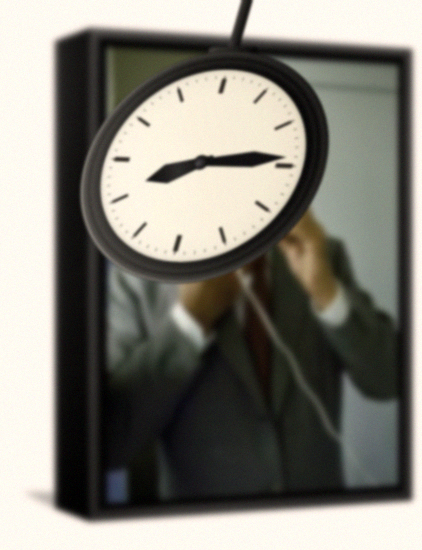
8h14
